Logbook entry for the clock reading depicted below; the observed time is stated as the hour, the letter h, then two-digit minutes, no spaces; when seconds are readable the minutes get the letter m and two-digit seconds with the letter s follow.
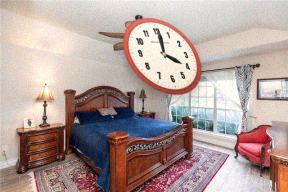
4h01
